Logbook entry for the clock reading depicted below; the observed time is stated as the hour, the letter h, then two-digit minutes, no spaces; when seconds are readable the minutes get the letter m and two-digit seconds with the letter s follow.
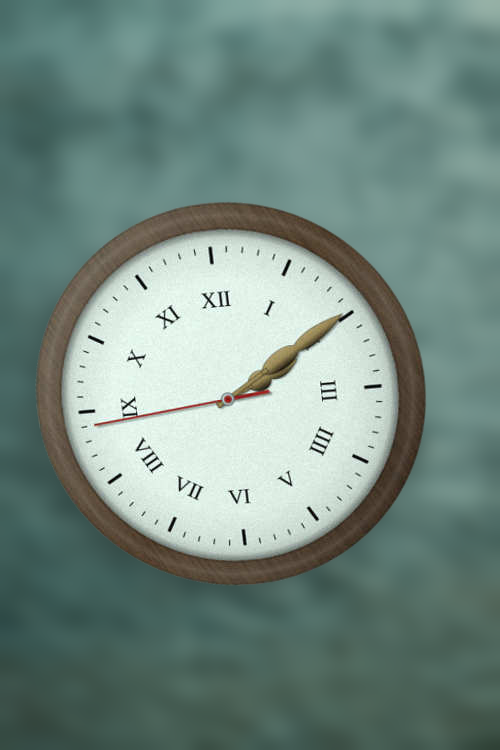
2h09m44s
